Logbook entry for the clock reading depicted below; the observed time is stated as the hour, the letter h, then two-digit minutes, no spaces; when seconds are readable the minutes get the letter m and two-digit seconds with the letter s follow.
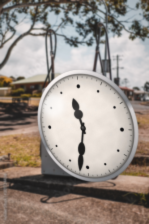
11h32
